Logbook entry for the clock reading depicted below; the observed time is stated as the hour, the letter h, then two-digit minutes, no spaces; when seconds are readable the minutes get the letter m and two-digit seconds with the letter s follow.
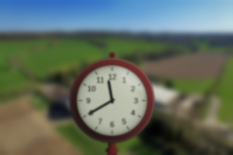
11h40
